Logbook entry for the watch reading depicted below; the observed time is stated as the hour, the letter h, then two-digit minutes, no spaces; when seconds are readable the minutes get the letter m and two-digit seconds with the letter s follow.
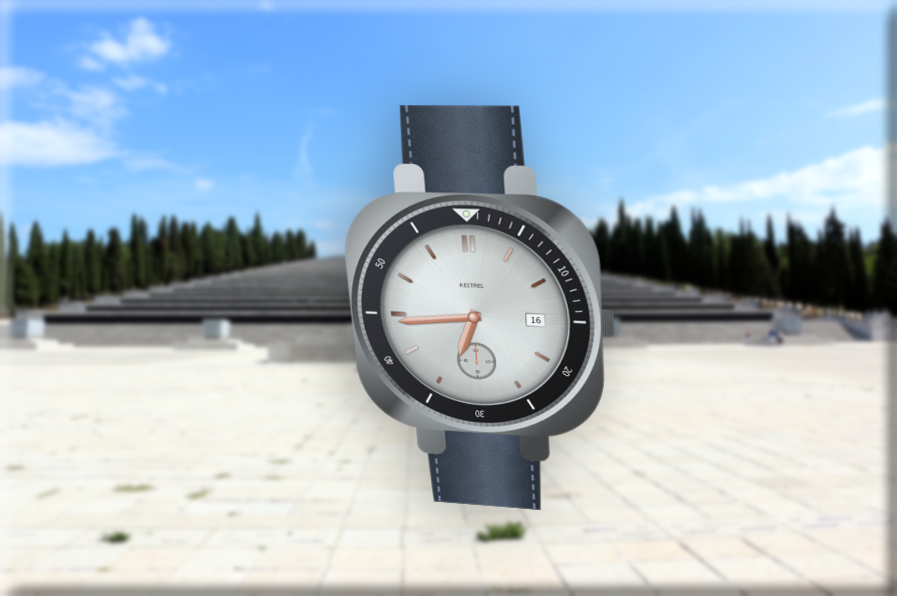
6h44
